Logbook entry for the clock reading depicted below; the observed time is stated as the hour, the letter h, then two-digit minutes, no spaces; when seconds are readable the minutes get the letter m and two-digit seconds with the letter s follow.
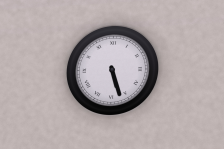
5h27
